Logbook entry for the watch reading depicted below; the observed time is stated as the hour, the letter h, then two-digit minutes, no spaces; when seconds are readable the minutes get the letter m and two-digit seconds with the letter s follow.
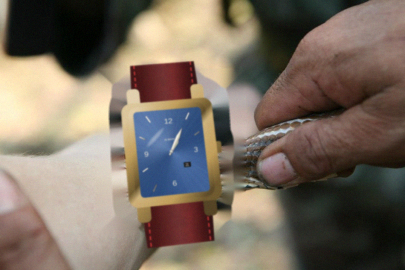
1h05
